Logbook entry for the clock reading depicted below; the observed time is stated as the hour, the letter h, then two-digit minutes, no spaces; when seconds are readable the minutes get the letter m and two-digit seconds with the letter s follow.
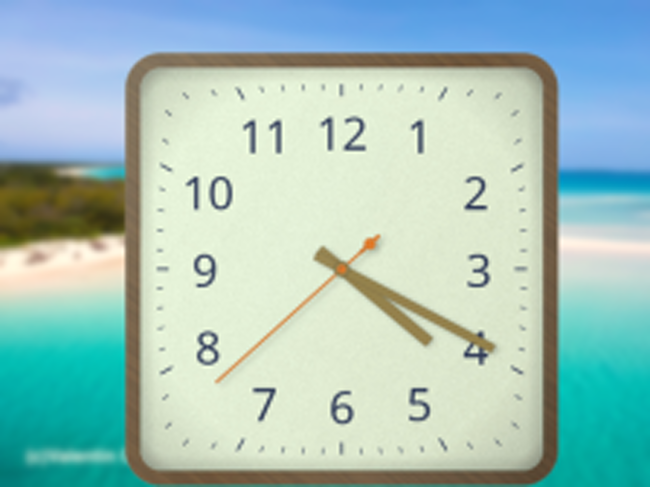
4h19m38s
